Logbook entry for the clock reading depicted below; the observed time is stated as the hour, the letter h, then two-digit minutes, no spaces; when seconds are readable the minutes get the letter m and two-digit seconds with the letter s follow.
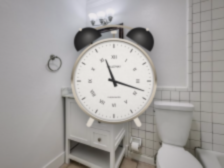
11h18
